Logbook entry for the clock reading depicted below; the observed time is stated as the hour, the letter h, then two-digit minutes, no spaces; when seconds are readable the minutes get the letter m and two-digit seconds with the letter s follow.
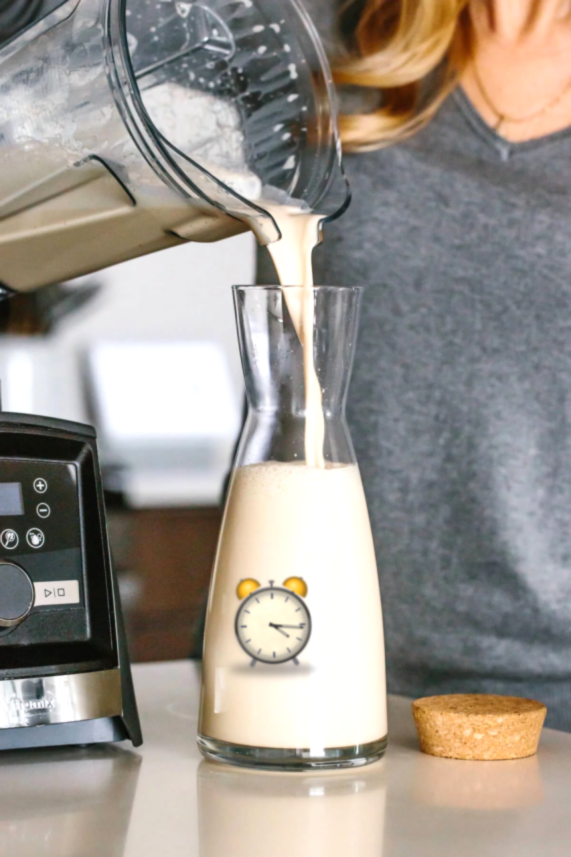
4h16
